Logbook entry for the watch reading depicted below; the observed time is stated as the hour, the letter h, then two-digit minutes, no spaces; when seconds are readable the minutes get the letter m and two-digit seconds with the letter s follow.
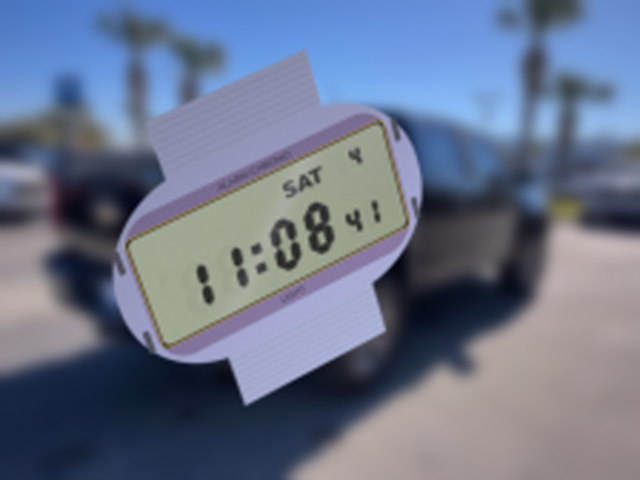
11h08m41s
